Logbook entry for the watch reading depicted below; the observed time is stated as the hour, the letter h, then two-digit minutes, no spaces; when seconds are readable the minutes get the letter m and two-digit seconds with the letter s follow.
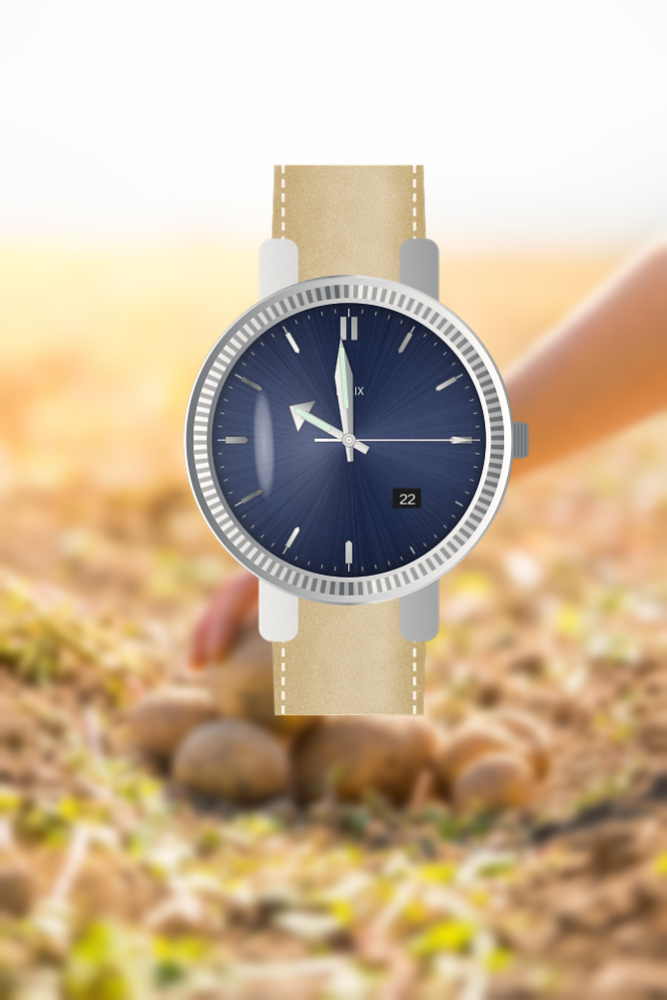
9h59m15s
